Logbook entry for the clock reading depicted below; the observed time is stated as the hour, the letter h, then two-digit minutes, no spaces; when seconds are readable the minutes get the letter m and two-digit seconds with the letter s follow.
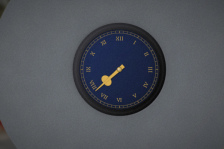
7h38
